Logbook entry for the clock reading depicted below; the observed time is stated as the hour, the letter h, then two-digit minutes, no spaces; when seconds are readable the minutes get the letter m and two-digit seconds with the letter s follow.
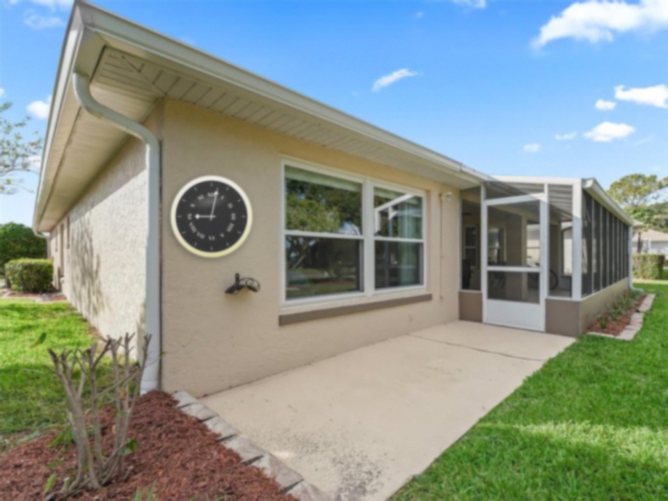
9h02
